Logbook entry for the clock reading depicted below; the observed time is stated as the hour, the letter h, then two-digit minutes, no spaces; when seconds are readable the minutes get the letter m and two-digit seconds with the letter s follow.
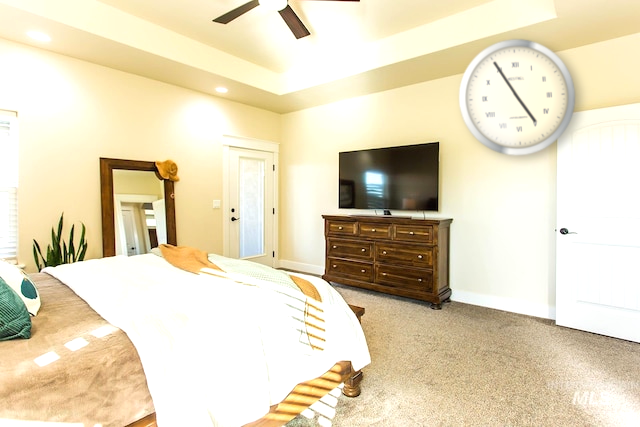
4h55
